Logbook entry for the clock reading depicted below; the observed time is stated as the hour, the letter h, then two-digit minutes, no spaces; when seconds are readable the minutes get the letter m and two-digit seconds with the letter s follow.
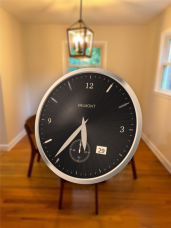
5h36
